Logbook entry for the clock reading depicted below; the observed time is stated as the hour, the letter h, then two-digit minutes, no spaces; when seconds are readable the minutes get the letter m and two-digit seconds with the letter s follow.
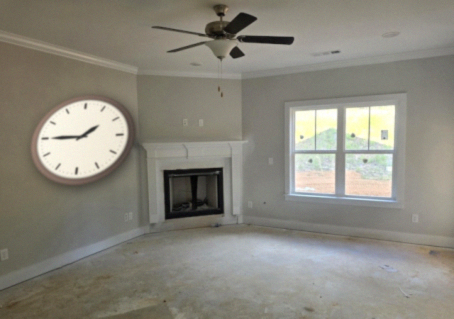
1h45
